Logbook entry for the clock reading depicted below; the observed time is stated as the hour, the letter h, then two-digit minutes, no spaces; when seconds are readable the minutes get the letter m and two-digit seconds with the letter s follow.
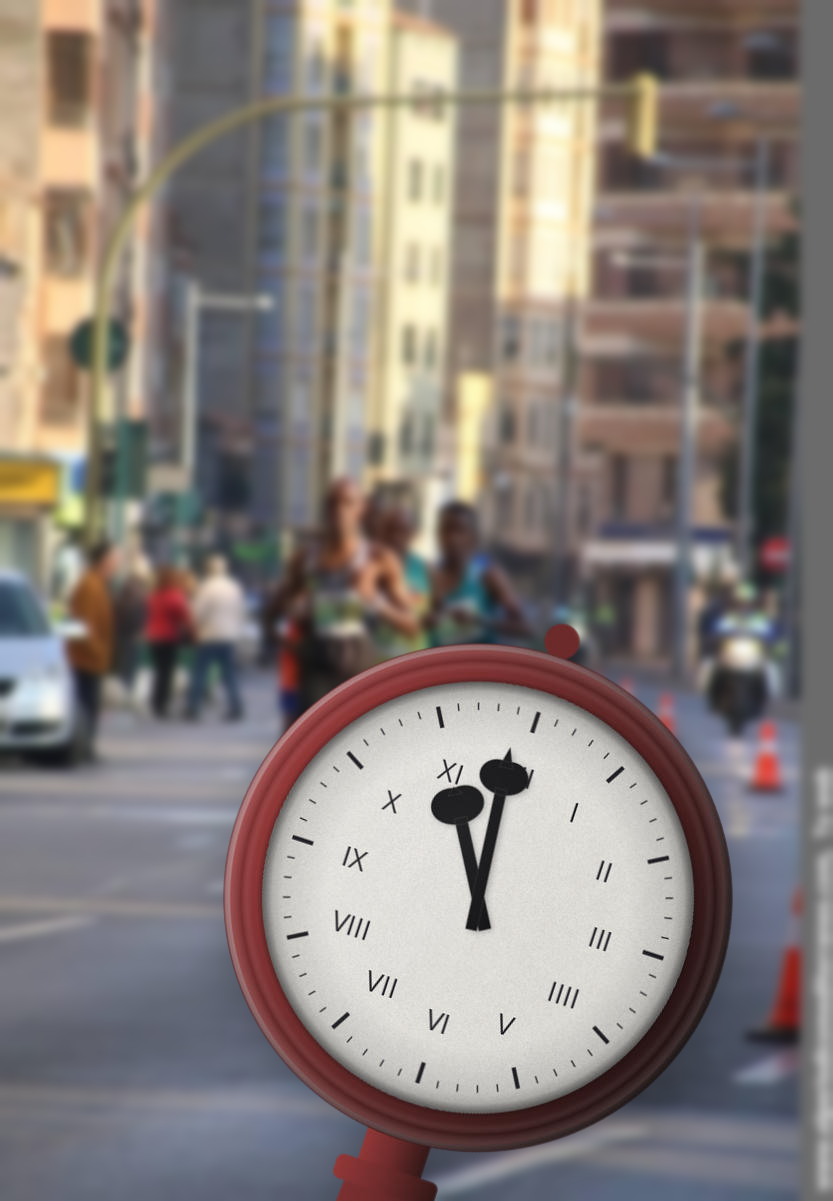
10h59
